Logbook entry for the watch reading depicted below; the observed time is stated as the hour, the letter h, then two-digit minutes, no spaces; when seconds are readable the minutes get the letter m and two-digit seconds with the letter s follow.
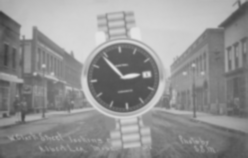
2h54
